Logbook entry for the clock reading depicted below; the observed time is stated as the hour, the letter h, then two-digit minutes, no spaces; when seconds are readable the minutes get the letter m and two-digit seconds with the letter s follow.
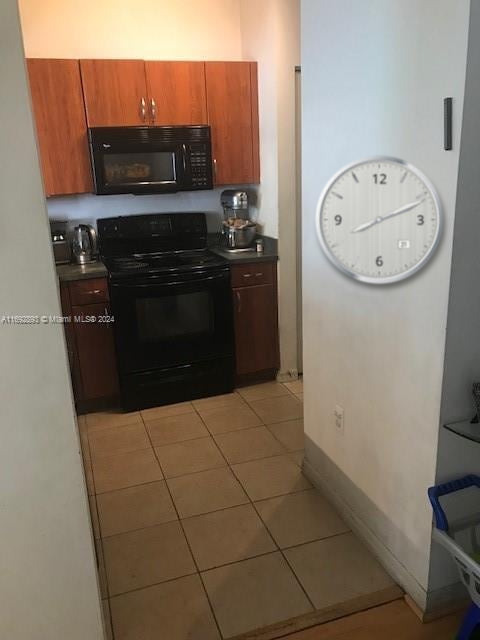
8h11
